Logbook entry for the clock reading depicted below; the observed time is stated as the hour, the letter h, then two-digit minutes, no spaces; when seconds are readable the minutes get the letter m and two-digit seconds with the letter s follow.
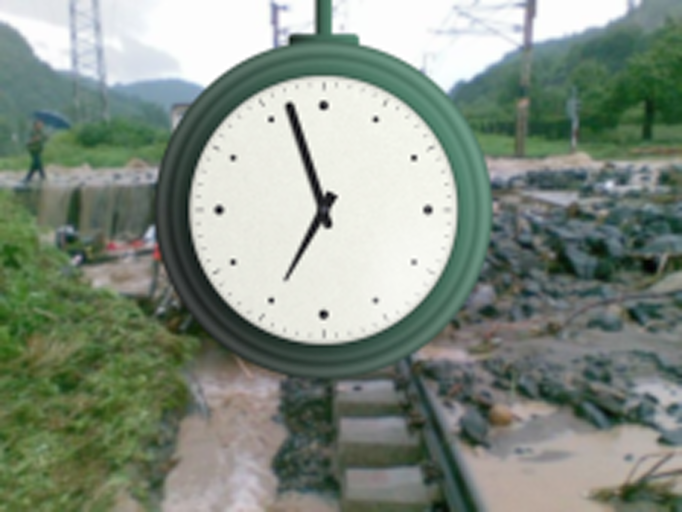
6h57
